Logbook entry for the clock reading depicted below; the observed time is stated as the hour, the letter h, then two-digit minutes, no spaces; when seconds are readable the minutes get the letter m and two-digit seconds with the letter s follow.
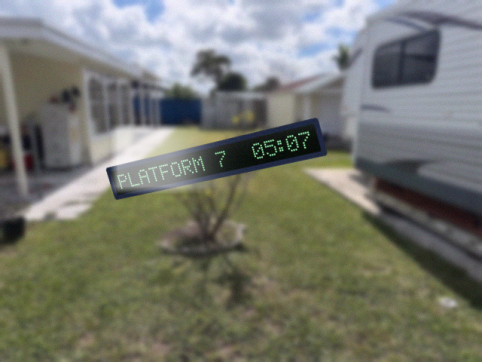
5h07
